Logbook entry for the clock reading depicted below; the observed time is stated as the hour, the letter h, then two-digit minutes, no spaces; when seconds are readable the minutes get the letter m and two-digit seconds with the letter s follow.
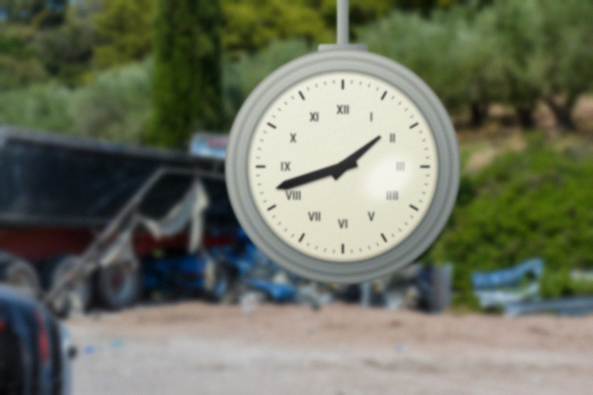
1h42
